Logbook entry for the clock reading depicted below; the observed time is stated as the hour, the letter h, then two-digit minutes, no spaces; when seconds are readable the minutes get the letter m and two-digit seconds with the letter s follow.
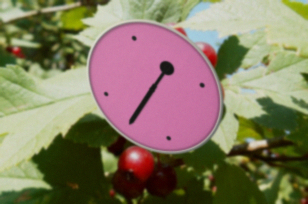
1h38
